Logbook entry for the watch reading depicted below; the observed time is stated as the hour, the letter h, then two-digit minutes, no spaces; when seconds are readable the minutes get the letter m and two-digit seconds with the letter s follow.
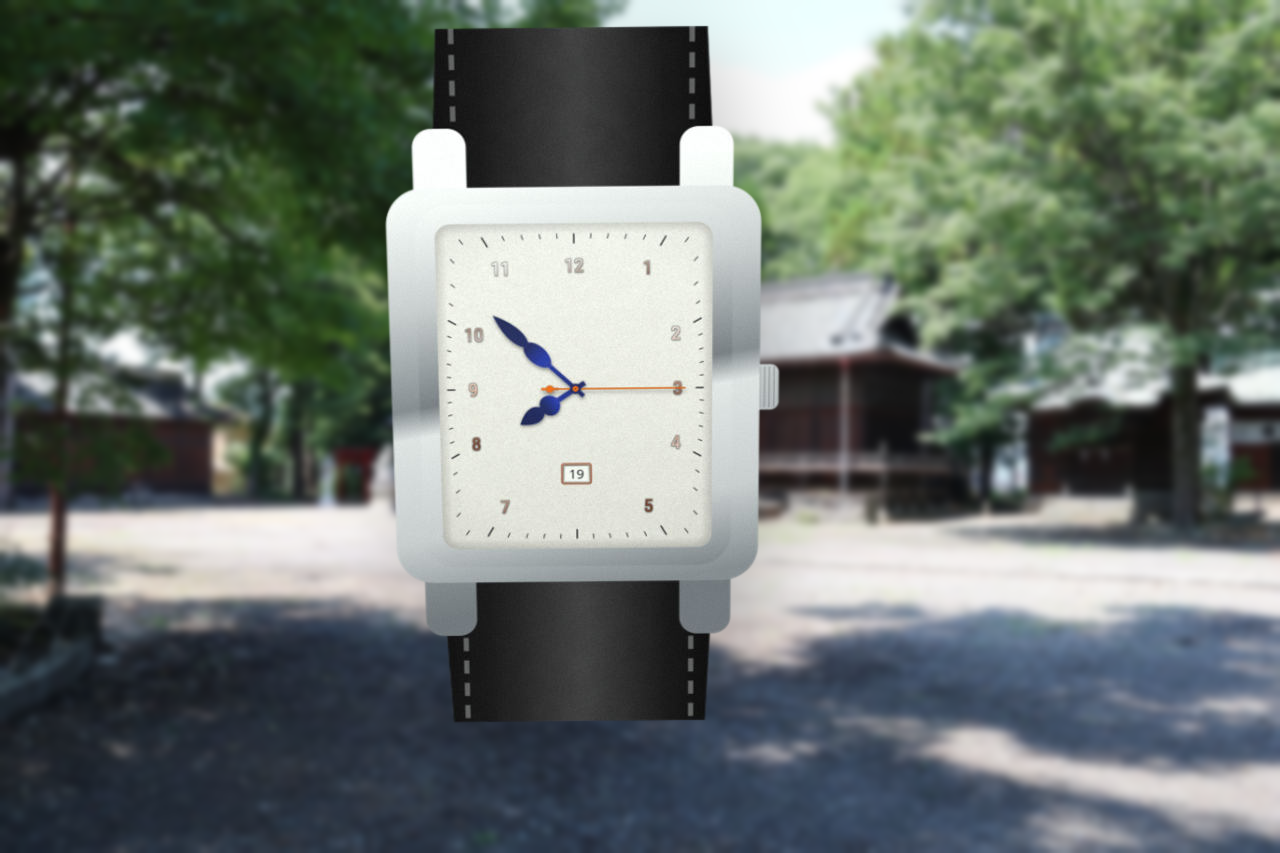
7h52m15s
